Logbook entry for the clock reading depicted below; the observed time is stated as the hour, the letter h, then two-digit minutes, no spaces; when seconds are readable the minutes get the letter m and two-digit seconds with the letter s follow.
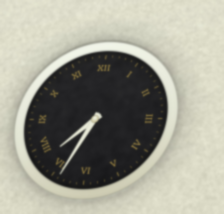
7h34
